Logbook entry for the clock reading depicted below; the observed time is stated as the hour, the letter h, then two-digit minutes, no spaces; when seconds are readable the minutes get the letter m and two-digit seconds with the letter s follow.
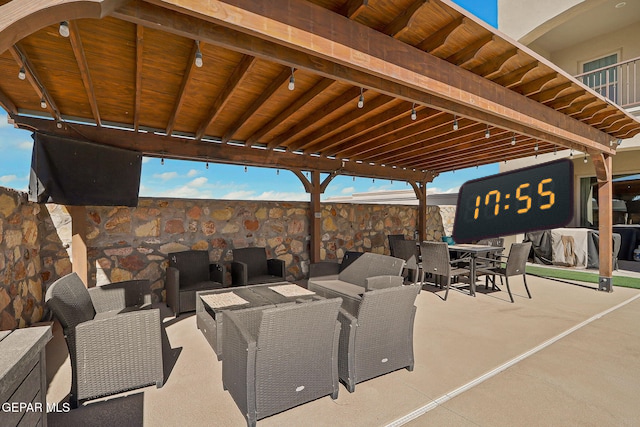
17h55
